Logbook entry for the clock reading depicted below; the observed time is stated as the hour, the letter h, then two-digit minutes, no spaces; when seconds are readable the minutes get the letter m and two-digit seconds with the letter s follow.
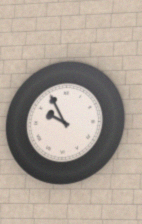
9h55
